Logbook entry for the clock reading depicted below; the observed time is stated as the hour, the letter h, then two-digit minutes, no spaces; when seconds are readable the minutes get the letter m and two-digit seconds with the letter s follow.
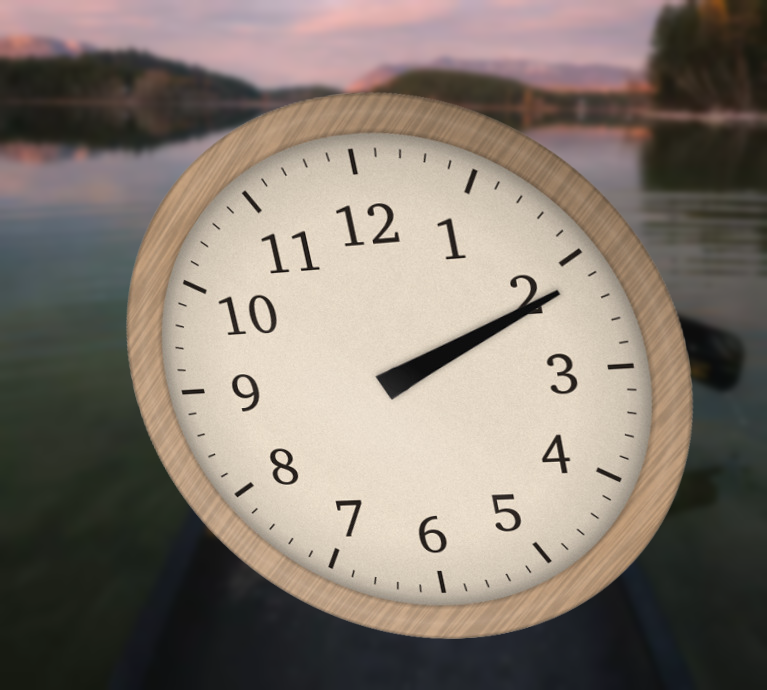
2h11
